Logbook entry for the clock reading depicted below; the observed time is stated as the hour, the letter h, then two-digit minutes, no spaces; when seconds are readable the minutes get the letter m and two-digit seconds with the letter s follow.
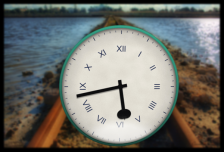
5h43
